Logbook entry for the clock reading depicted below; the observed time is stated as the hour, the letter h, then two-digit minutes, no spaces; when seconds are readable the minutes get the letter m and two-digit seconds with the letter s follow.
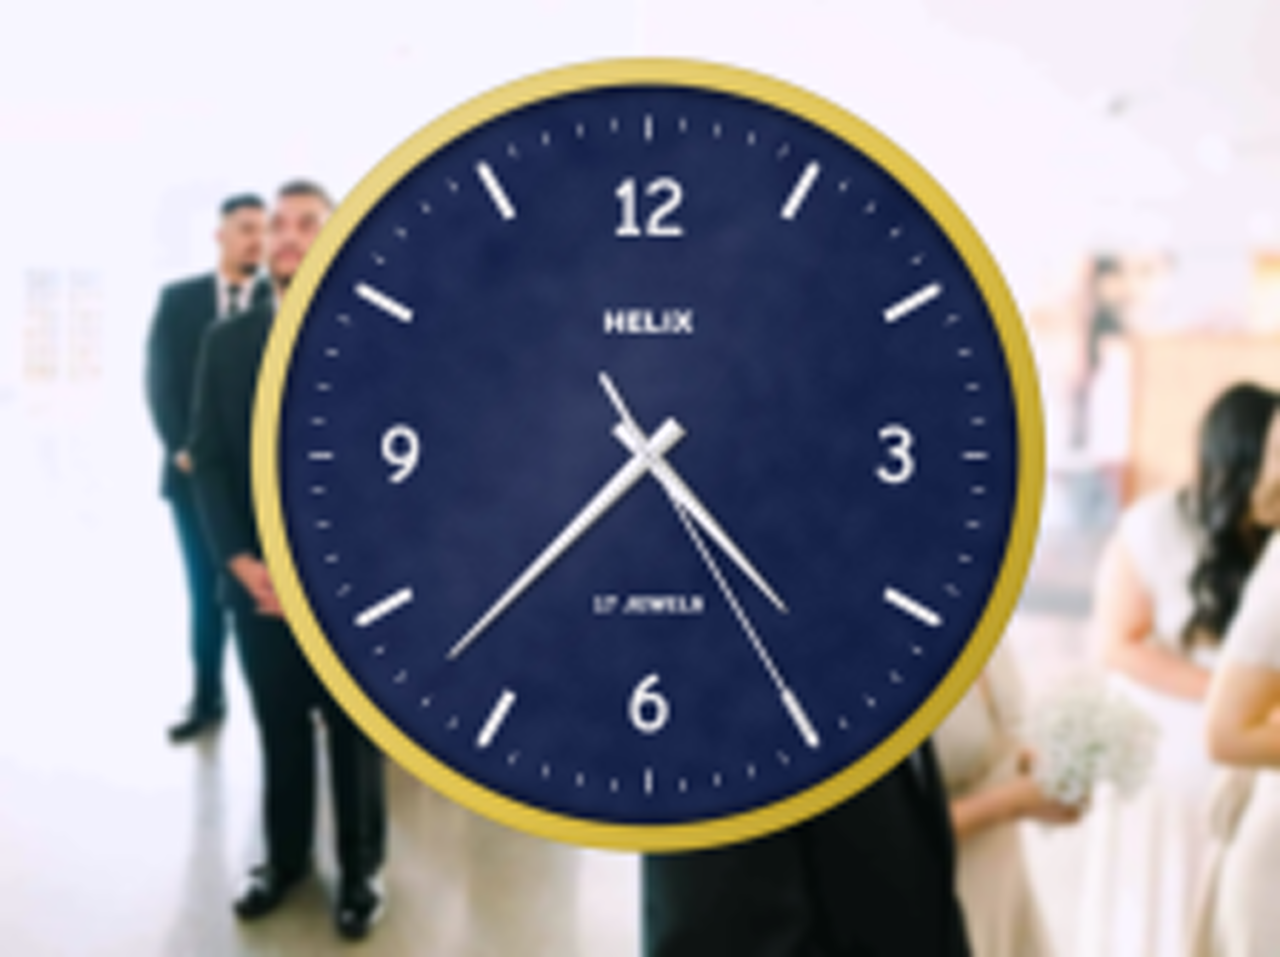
4h37m25s
